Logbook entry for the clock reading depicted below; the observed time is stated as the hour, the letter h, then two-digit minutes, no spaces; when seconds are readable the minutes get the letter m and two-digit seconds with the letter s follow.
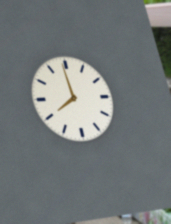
7h59
